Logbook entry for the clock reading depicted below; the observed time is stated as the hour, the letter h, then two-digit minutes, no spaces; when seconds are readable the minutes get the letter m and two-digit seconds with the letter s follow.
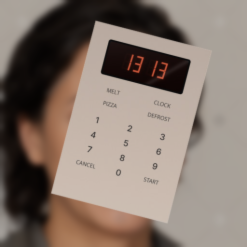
13h13
